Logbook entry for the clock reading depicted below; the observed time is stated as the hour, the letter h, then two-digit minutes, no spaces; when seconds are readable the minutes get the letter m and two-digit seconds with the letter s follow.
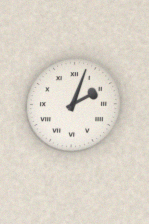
2h03
